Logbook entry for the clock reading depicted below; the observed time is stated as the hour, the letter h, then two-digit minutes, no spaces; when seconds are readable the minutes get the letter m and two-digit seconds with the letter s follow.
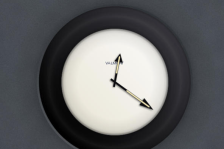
12h21
